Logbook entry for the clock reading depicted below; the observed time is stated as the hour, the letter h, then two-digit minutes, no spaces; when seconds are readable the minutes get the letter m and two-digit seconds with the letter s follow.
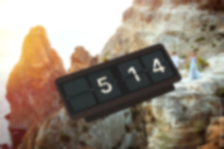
5h14
